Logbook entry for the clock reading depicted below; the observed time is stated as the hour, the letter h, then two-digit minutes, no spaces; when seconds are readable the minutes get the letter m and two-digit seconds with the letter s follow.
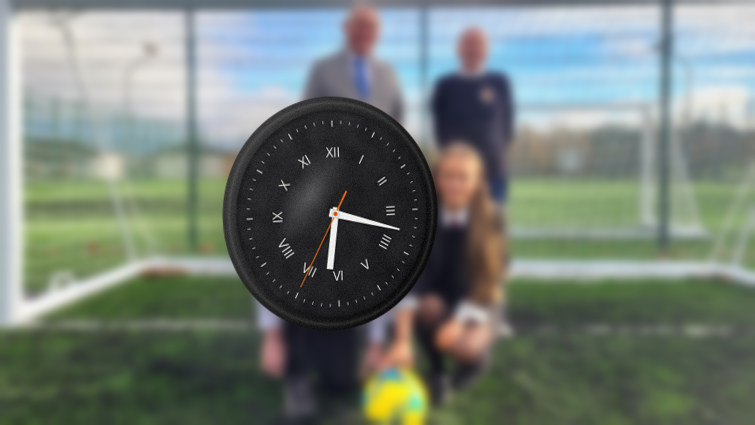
6h17m35s
